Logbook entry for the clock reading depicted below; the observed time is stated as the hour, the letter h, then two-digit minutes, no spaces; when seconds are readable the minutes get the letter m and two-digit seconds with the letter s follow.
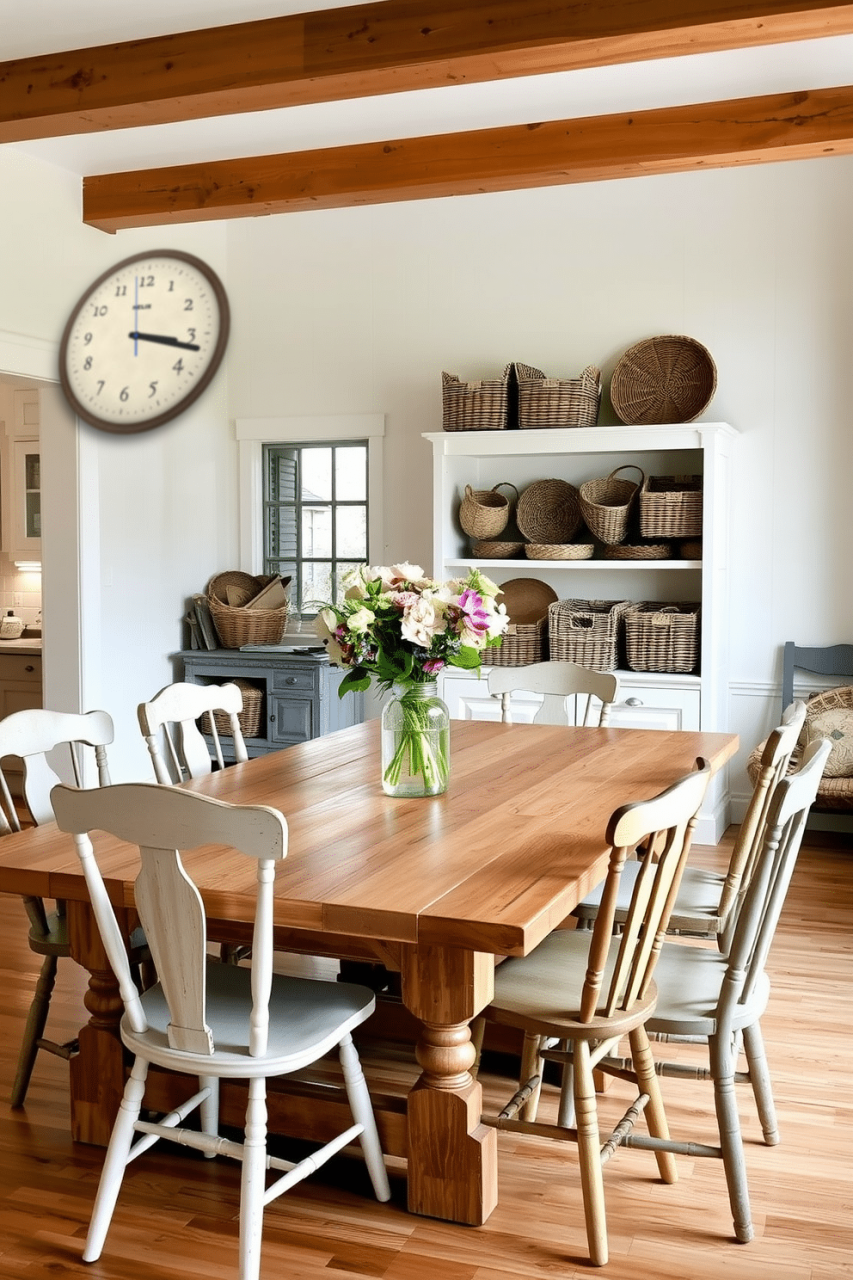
3h16m58s
